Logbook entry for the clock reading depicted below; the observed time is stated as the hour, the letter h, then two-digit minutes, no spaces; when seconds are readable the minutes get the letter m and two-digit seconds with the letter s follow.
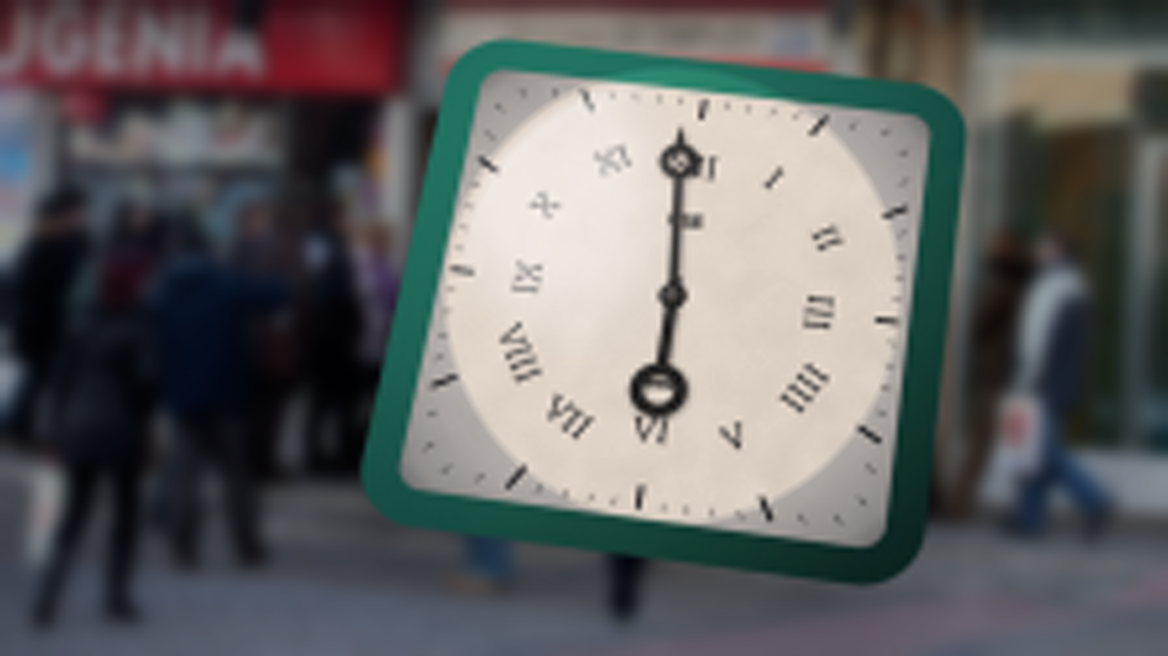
5h59
